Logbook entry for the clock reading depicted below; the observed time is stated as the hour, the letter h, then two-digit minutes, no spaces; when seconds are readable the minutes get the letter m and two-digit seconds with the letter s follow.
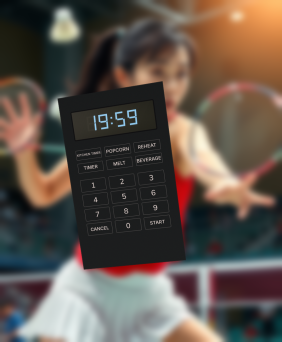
19h59
